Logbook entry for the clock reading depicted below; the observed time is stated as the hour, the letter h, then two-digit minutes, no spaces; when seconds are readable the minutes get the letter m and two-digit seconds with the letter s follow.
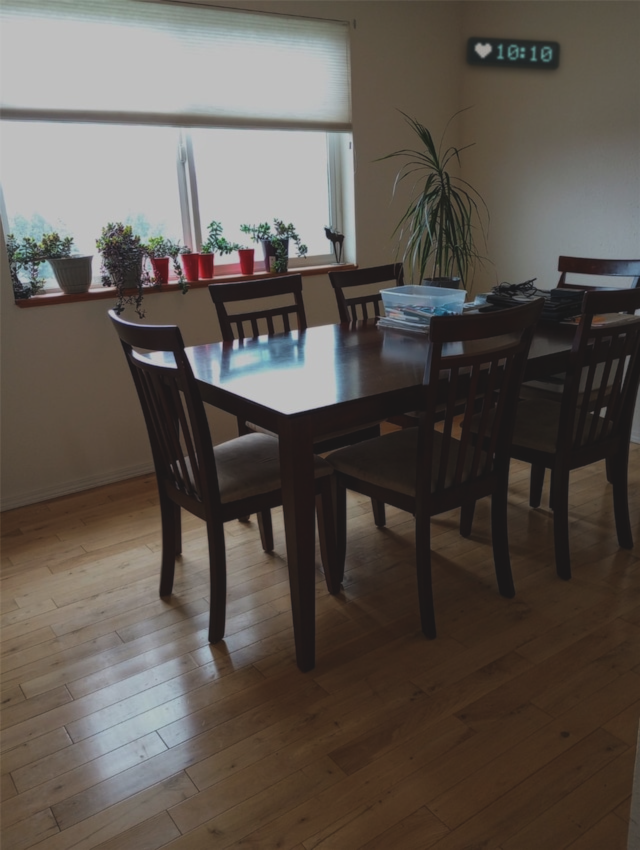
10h10
